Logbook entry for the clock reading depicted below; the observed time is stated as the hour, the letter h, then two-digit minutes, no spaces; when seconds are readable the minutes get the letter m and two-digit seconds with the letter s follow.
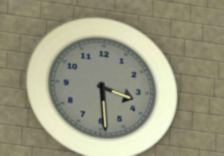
3h29
